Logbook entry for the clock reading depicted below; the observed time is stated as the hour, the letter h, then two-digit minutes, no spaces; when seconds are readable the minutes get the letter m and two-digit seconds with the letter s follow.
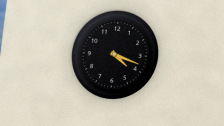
4h18
